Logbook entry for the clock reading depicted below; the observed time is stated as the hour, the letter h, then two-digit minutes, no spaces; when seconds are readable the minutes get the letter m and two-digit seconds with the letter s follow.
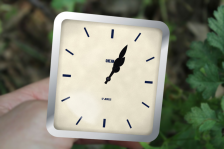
1h04
